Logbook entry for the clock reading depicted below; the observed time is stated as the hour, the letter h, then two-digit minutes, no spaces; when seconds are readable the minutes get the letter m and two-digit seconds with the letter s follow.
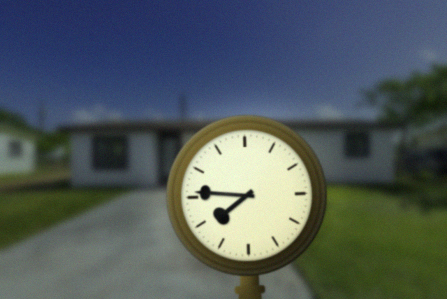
7h46
